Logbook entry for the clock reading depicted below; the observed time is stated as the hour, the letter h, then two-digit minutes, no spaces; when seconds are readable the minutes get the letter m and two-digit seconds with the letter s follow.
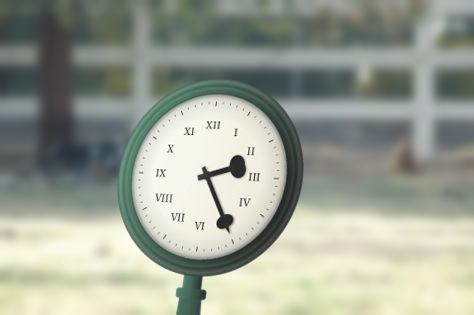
2h25
